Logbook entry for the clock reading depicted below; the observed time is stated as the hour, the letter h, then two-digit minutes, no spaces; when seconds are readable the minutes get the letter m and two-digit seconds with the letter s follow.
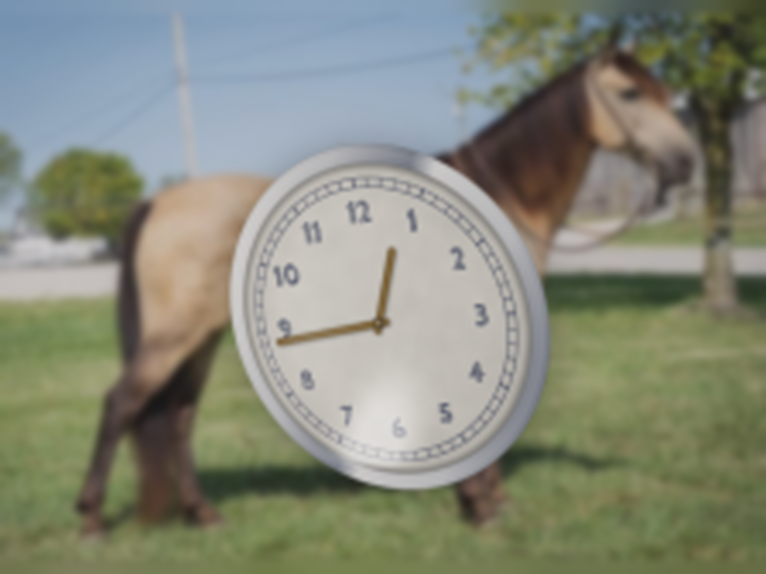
12h44
